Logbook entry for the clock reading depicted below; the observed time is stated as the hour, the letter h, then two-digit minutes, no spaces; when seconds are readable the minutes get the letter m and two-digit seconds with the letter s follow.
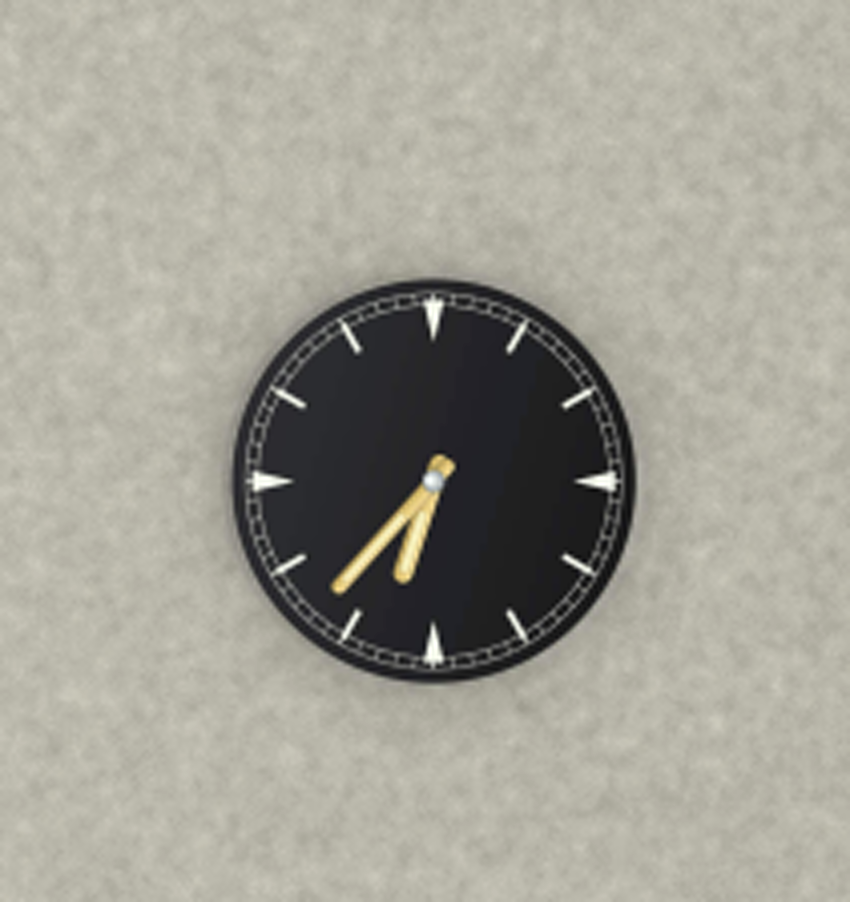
6h37
